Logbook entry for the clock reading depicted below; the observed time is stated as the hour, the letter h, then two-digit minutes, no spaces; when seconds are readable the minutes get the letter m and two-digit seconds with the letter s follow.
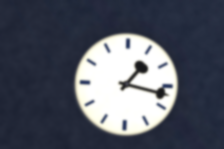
1h17
